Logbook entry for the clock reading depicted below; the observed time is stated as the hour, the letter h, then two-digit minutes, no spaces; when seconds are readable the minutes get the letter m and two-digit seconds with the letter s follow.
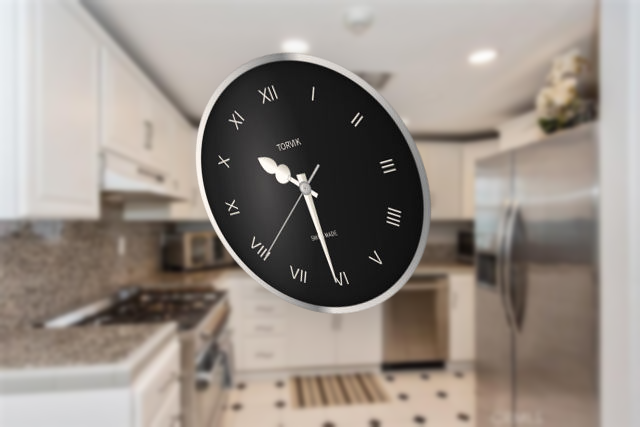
10h30m39s
